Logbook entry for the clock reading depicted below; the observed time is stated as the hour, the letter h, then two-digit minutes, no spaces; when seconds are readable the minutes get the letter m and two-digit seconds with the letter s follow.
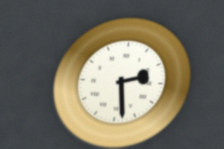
2h28
